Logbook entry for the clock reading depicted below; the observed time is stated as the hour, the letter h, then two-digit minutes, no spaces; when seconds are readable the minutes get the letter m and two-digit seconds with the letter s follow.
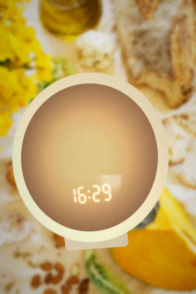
16h29
